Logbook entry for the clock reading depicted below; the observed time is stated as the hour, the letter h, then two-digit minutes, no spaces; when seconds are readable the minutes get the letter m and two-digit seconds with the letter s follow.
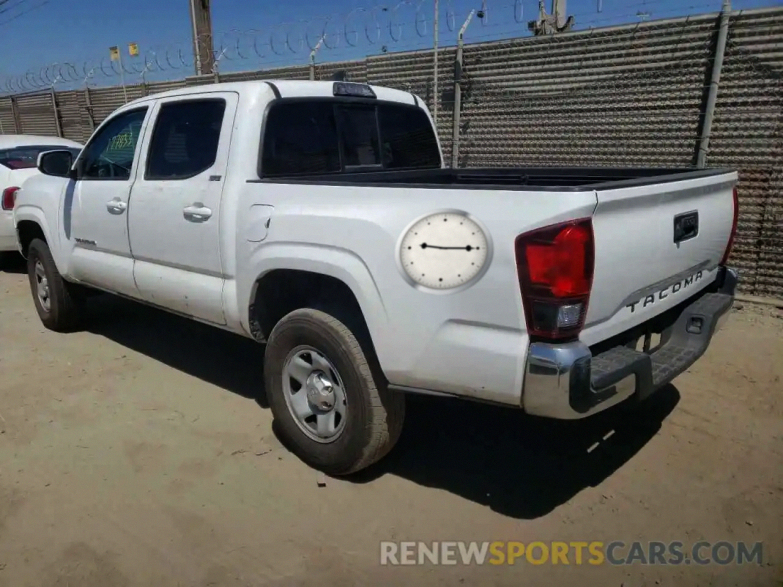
9h15
